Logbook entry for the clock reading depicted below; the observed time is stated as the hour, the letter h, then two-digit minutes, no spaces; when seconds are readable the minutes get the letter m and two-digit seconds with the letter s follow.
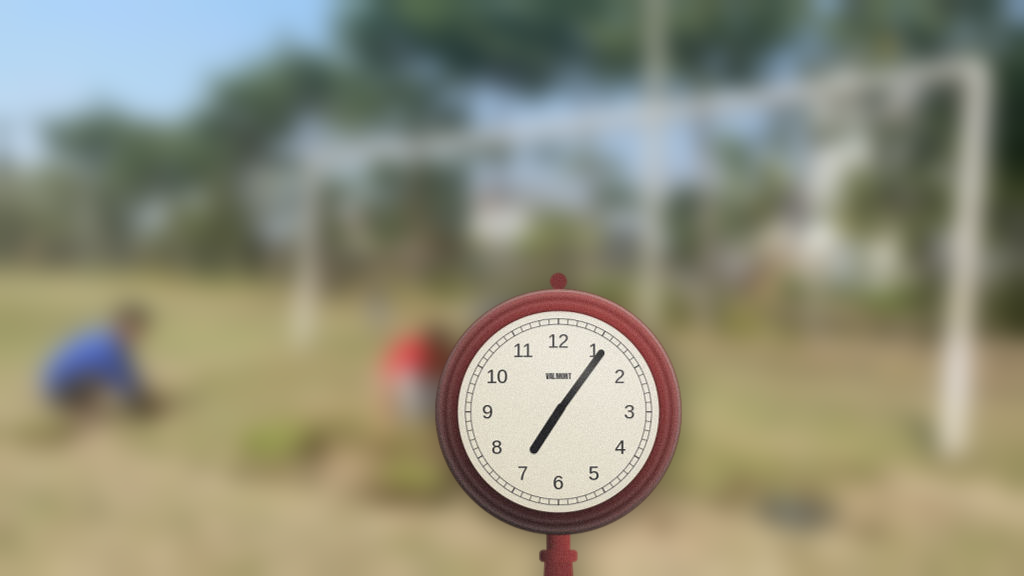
7h06
